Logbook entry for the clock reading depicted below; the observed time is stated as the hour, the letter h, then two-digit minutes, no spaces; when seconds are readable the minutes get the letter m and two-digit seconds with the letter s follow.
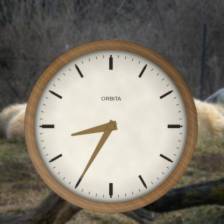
8h35
